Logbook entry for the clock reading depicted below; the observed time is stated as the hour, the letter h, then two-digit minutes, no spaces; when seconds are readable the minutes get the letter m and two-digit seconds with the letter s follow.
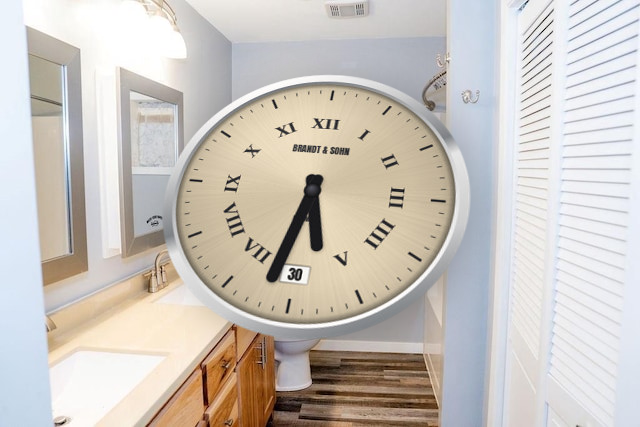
5h32
